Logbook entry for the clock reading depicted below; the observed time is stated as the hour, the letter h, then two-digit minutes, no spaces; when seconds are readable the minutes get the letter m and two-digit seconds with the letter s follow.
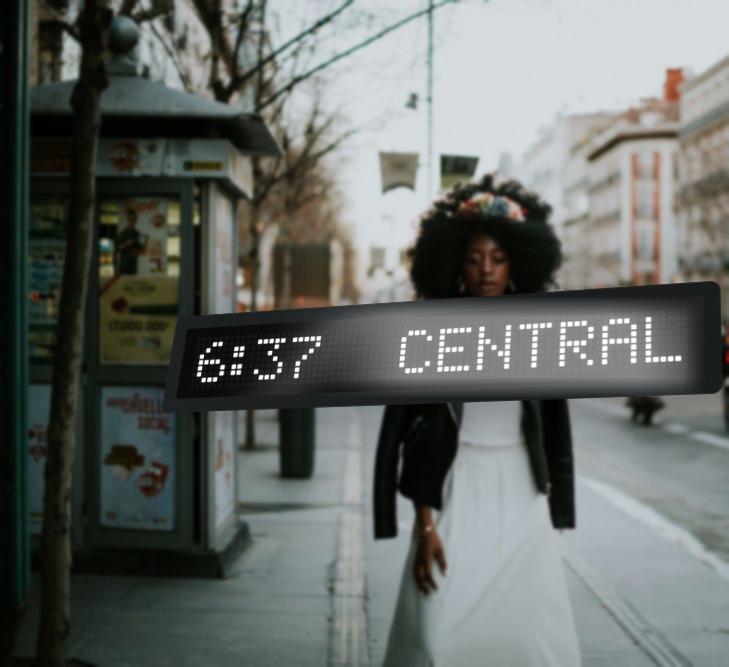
6h37
